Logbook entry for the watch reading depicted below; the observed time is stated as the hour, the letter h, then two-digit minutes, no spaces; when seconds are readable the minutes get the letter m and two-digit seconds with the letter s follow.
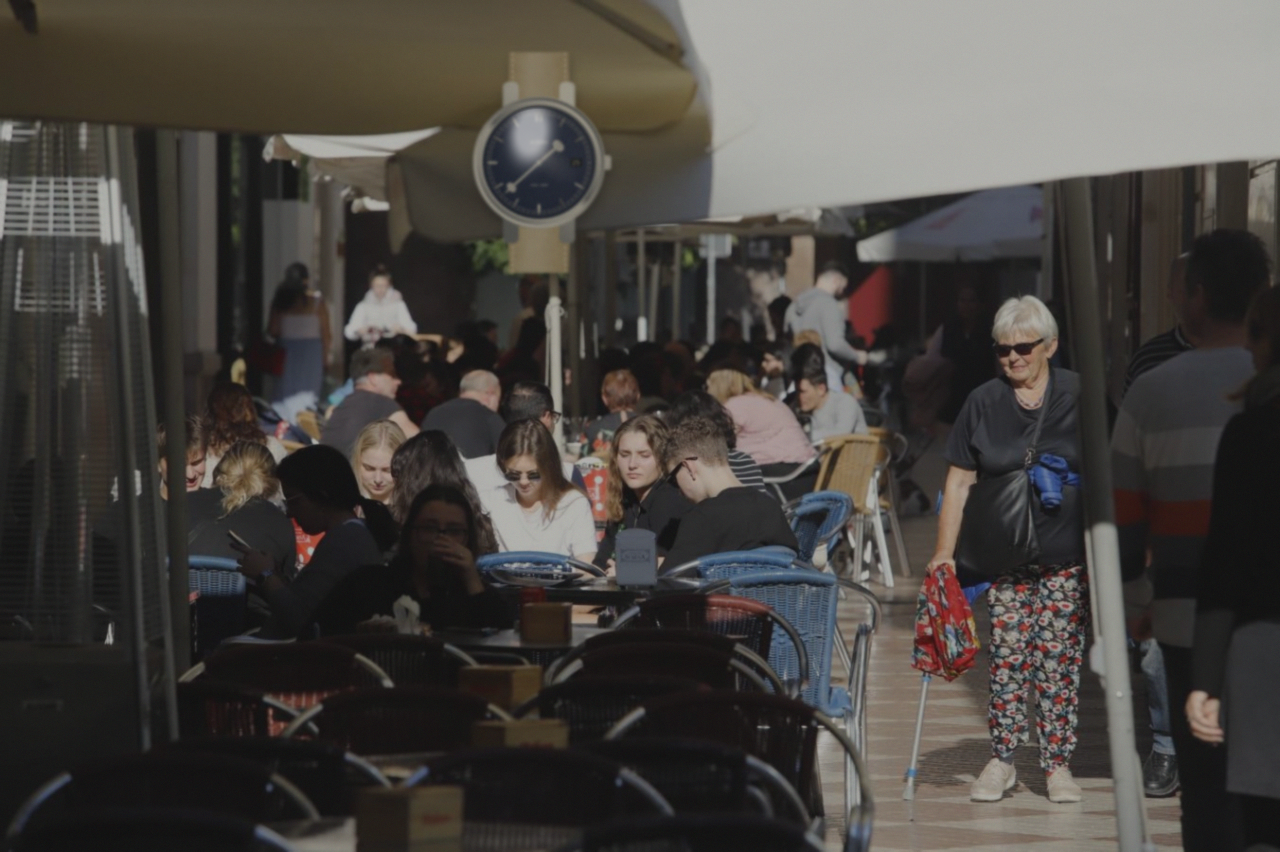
1h38
